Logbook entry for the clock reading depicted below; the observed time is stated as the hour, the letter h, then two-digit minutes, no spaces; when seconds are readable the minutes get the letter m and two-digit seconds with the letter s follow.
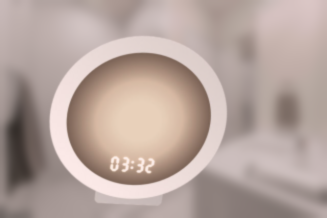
3h32
